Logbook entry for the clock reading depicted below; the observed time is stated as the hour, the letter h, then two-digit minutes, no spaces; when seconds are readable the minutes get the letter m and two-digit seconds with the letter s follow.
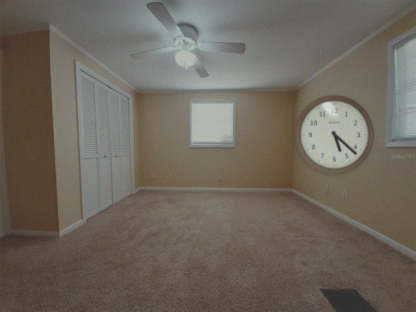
5h22
